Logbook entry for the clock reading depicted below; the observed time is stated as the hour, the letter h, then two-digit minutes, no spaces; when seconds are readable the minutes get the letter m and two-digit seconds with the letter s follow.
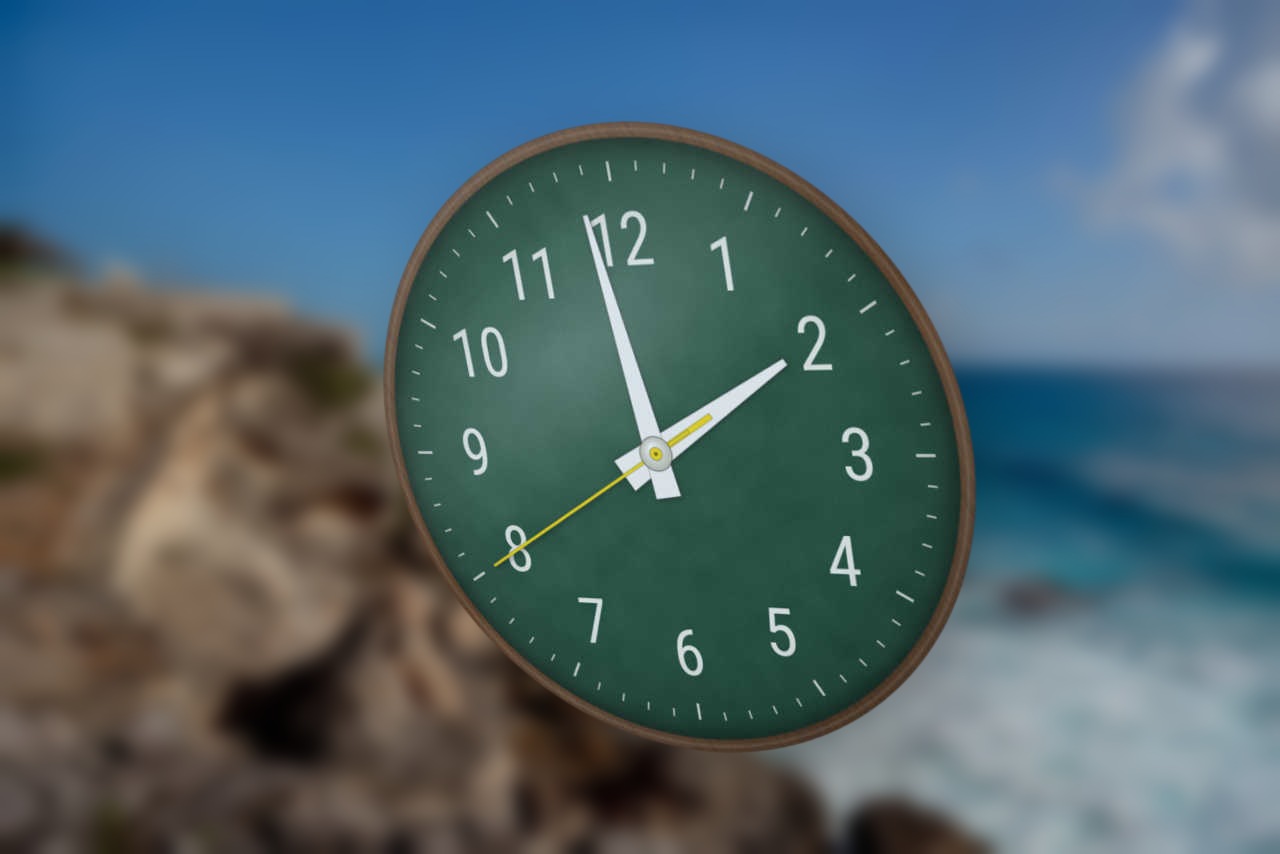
1h58m40s
